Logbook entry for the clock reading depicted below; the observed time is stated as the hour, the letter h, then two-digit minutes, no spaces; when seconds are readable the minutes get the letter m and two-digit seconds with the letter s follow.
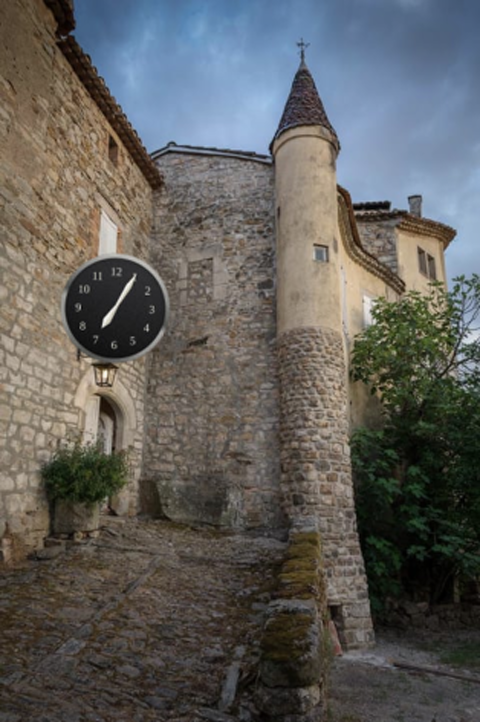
7h05
